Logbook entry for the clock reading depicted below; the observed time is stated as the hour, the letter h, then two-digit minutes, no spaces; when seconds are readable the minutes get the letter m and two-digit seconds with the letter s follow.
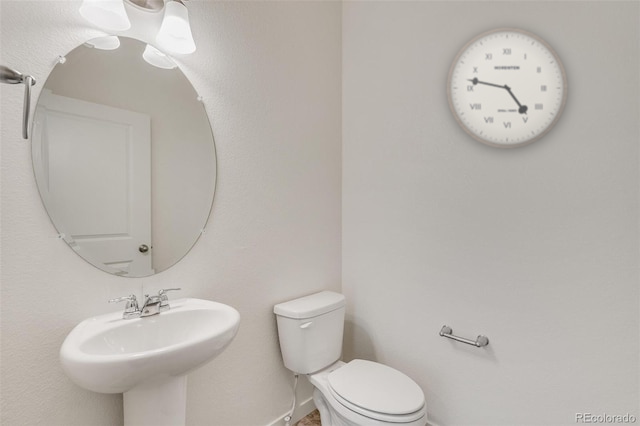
4h47
